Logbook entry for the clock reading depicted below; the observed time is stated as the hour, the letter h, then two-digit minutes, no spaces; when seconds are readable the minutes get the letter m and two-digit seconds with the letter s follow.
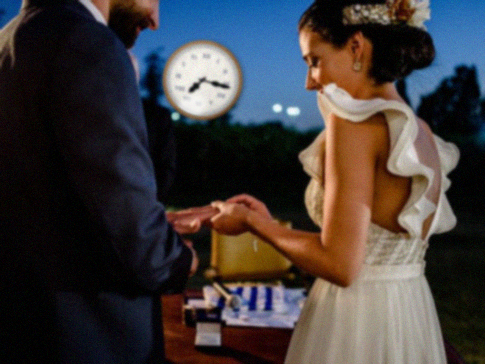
7h16
